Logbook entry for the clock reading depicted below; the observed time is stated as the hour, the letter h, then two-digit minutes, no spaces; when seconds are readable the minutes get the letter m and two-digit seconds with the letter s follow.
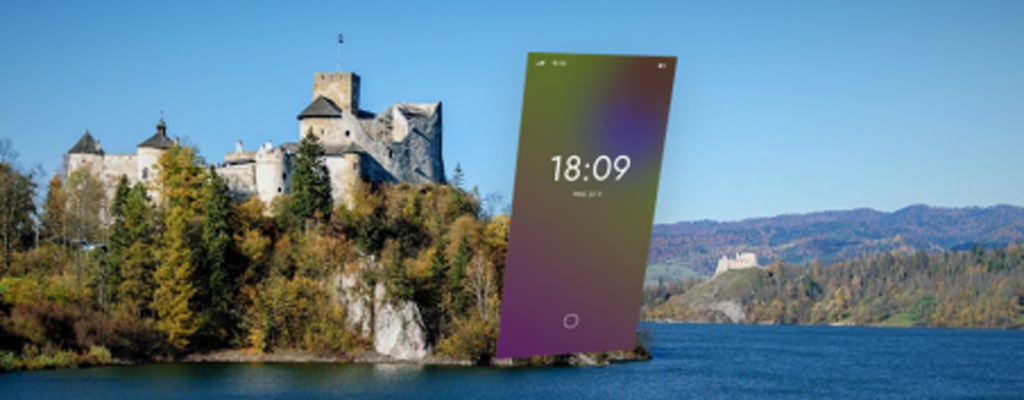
18h09
